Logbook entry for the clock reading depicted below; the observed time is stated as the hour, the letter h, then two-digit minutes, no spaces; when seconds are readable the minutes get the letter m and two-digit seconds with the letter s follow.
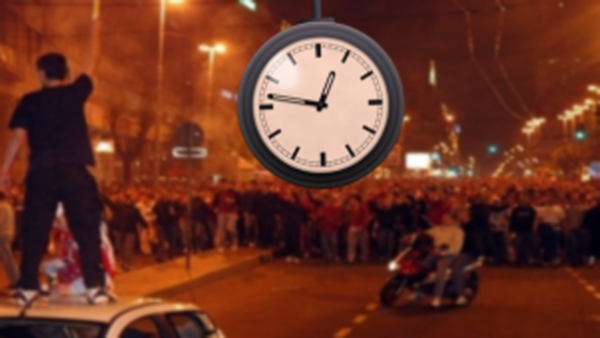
12h47
